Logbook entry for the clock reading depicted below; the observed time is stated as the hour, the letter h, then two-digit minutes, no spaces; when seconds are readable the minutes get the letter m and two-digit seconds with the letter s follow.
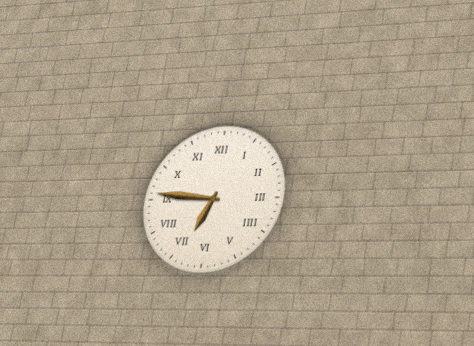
6h46
